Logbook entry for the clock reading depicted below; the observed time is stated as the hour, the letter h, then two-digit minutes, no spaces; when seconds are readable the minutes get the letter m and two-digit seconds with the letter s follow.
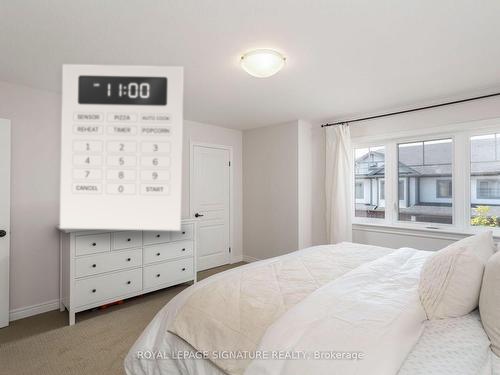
11h00
